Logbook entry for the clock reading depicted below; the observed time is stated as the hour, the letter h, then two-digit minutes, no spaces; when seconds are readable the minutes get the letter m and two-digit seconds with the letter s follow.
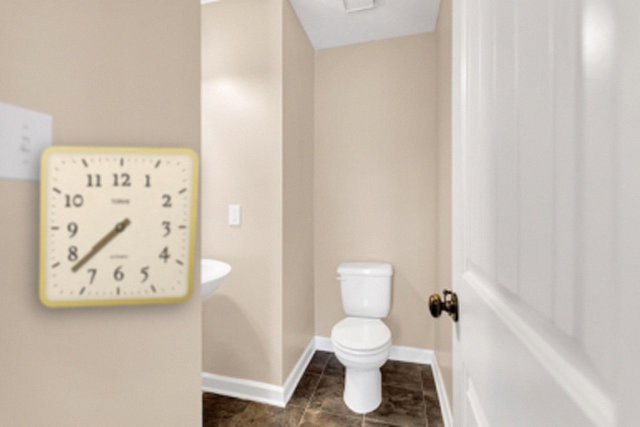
7h38
